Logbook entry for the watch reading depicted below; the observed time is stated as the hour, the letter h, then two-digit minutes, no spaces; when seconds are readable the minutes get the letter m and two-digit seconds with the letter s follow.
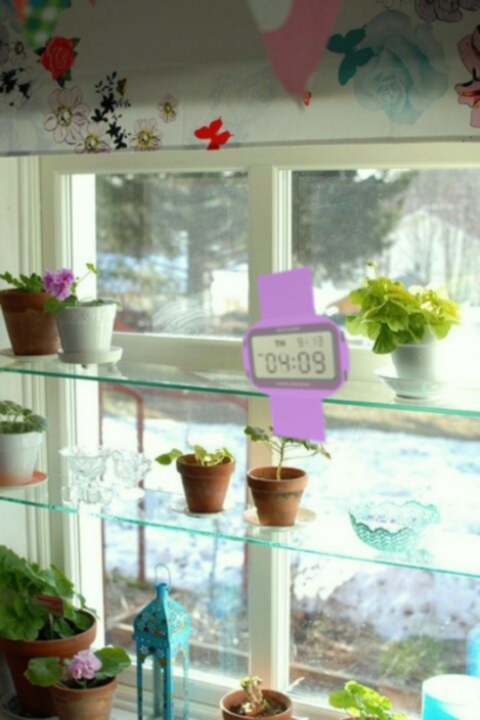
4h09
